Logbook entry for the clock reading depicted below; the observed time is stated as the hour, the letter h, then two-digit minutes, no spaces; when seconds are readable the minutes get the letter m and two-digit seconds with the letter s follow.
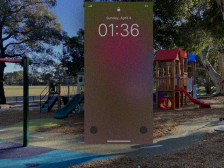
1h36
